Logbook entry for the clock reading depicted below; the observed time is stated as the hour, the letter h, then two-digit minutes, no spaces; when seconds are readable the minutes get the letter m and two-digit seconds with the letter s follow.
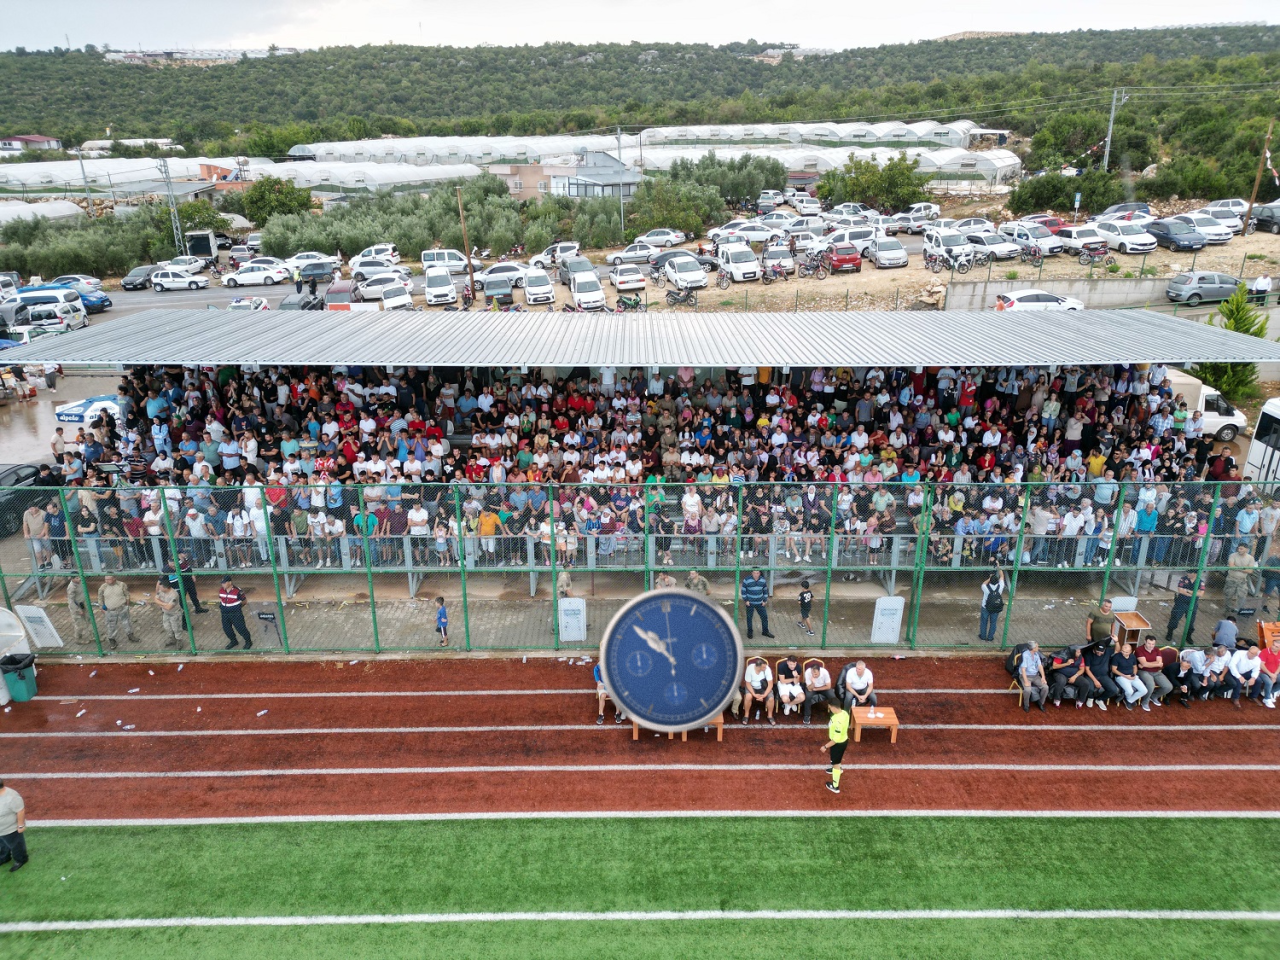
10h53
